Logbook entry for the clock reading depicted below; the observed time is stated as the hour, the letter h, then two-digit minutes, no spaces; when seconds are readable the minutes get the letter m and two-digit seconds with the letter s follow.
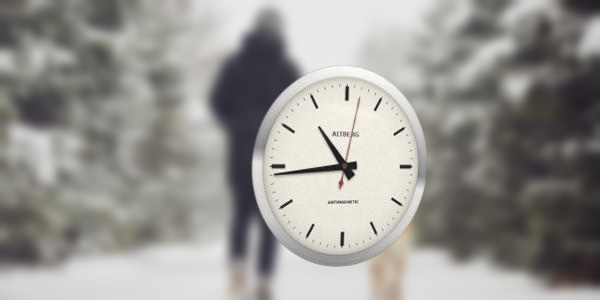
10h44m02s
